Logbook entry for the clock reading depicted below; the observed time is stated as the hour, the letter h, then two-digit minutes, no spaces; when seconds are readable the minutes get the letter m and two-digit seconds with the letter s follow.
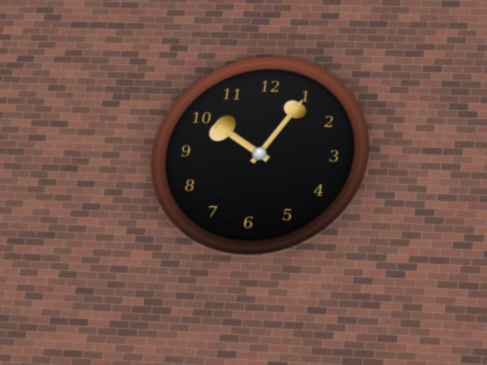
10h05
